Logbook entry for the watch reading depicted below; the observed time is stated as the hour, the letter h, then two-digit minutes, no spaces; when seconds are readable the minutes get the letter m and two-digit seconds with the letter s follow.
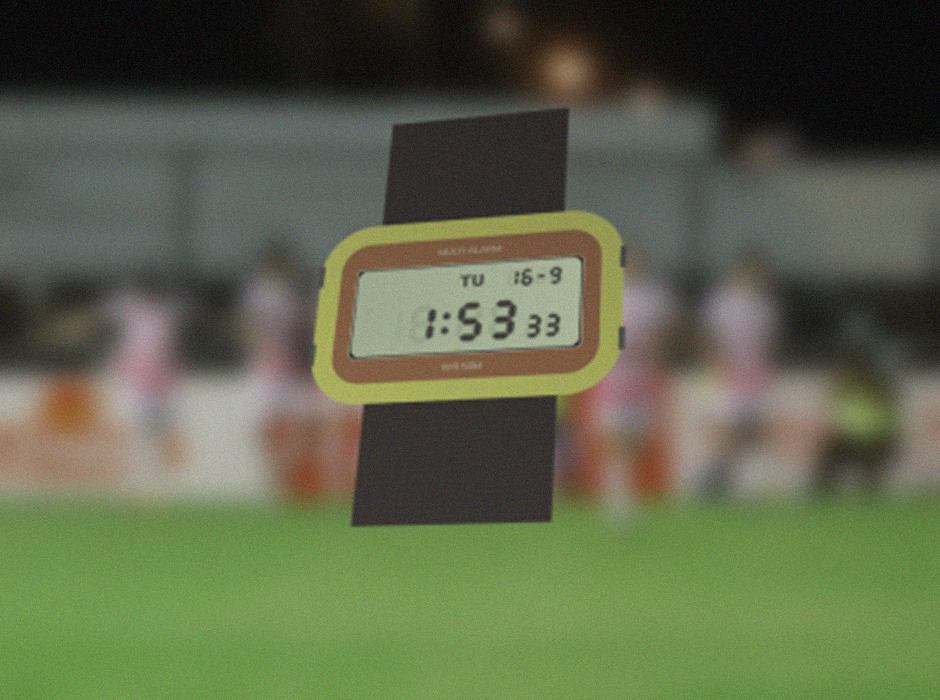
1h53m33s
